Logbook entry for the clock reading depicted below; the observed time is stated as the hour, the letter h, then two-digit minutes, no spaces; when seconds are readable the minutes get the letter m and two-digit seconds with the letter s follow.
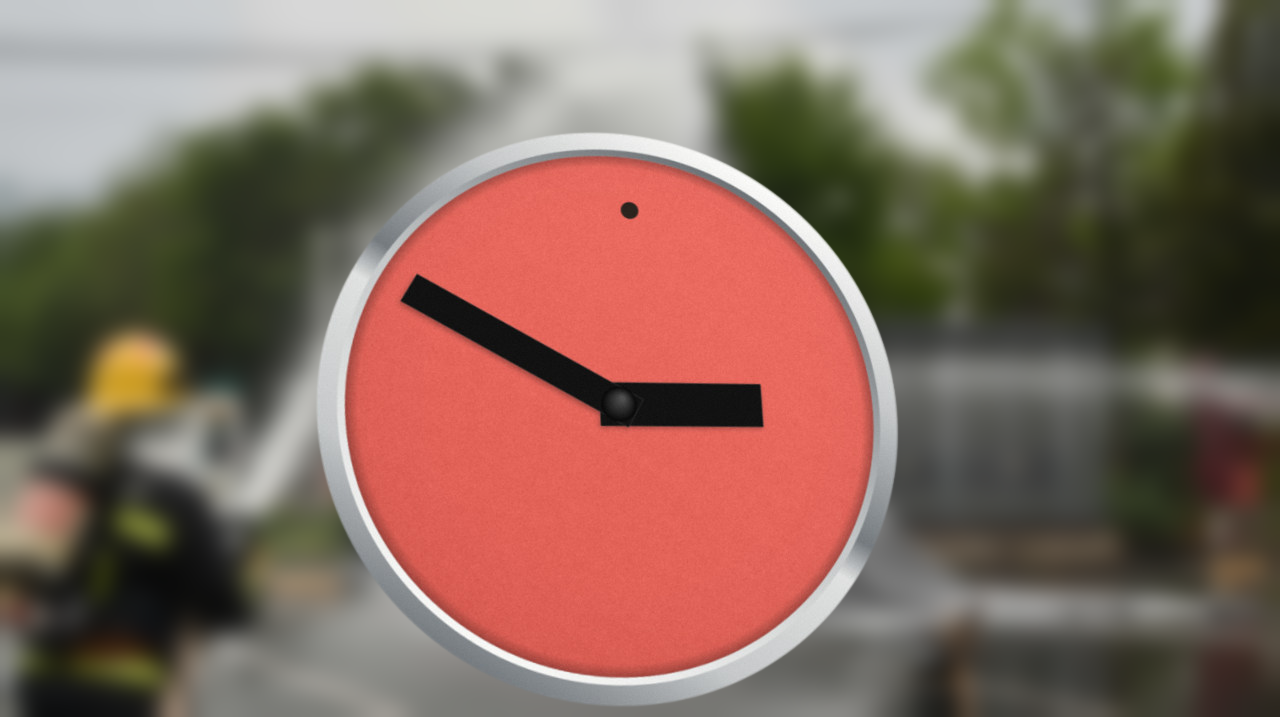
2h49
